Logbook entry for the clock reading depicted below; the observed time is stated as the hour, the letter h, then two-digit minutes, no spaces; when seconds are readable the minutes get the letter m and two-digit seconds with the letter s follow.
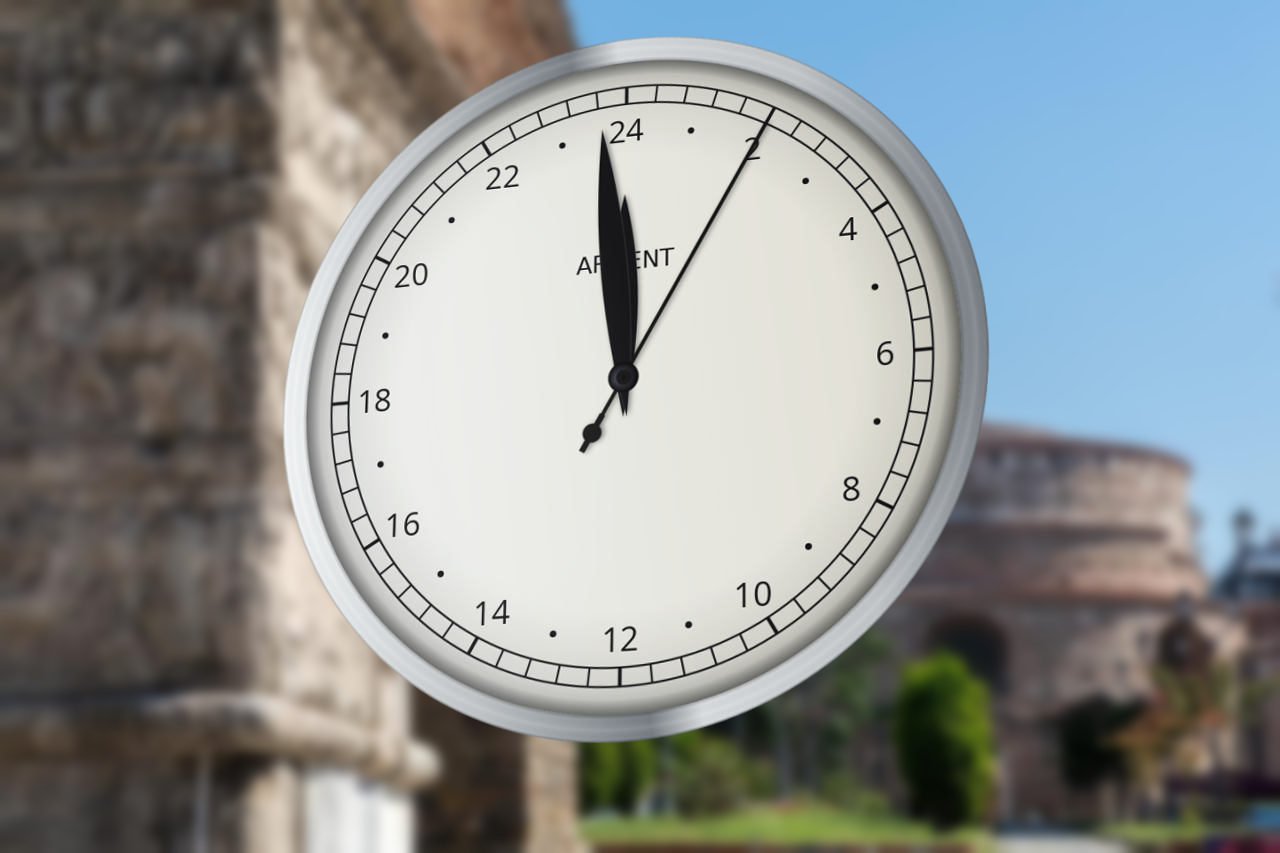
23h59m05s
